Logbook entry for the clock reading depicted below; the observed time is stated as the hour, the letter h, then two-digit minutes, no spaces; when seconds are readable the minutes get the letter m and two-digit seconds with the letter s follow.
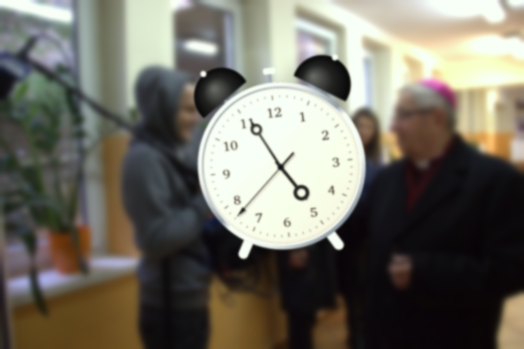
4h55m38s
